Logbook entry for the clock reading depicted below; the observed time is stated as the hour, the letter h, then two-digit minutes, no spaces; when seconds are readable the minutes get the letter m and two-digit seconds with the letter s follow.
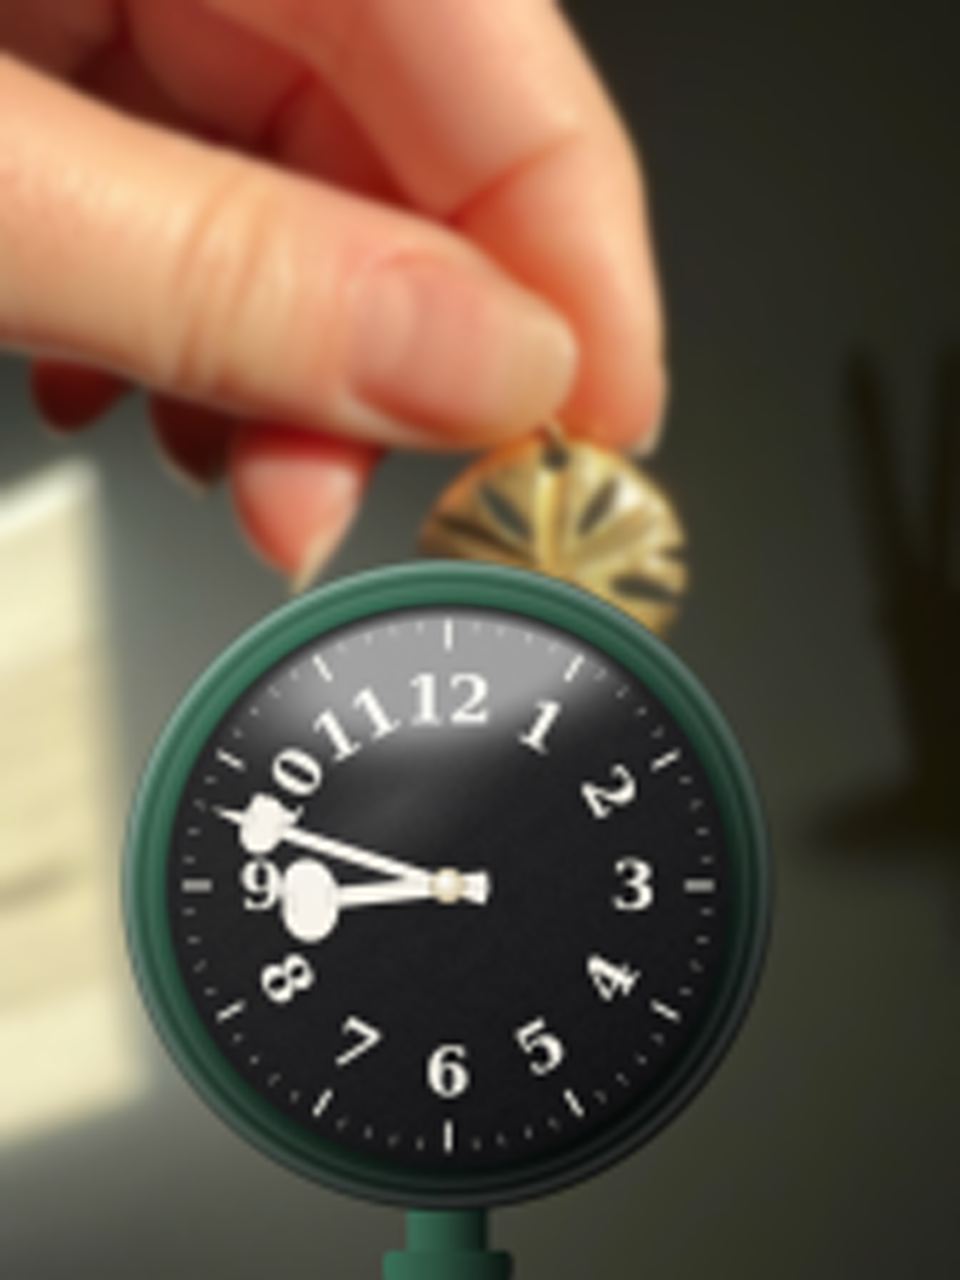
8h48
